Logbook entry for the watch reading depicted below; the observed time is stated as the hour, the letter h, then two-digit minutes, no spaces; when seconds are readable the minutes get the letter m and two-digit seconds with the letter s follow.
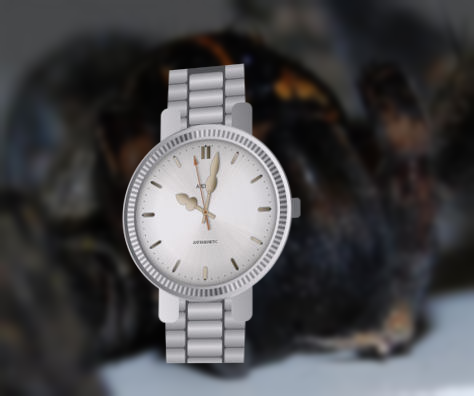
10h01m58s
